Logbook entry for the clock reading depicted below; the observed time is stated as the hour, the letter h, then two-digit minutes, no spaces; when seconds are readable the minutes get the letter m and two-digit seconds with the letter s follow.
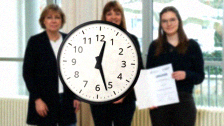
12h27
